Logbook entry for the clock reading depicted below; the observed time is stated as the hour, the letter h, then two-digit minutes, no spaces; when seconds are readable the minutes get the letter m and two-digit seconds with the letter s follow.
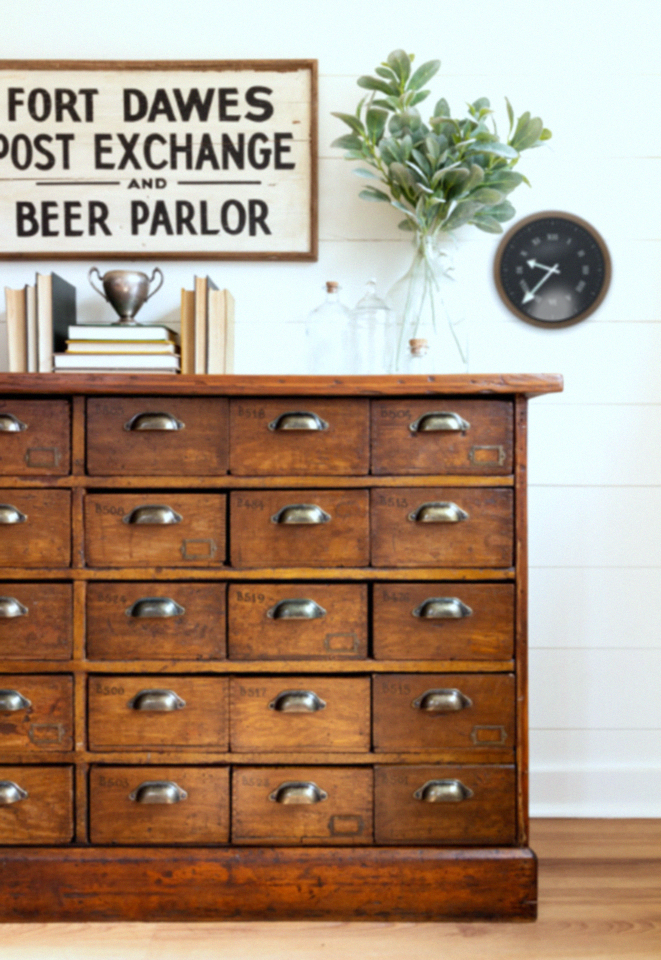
9h37
